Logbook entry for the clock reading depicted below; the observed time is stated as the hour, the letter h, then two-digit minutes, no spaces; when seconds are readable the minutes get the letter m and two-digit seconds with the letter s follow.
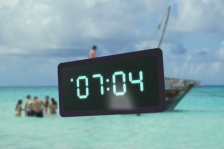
7h04
